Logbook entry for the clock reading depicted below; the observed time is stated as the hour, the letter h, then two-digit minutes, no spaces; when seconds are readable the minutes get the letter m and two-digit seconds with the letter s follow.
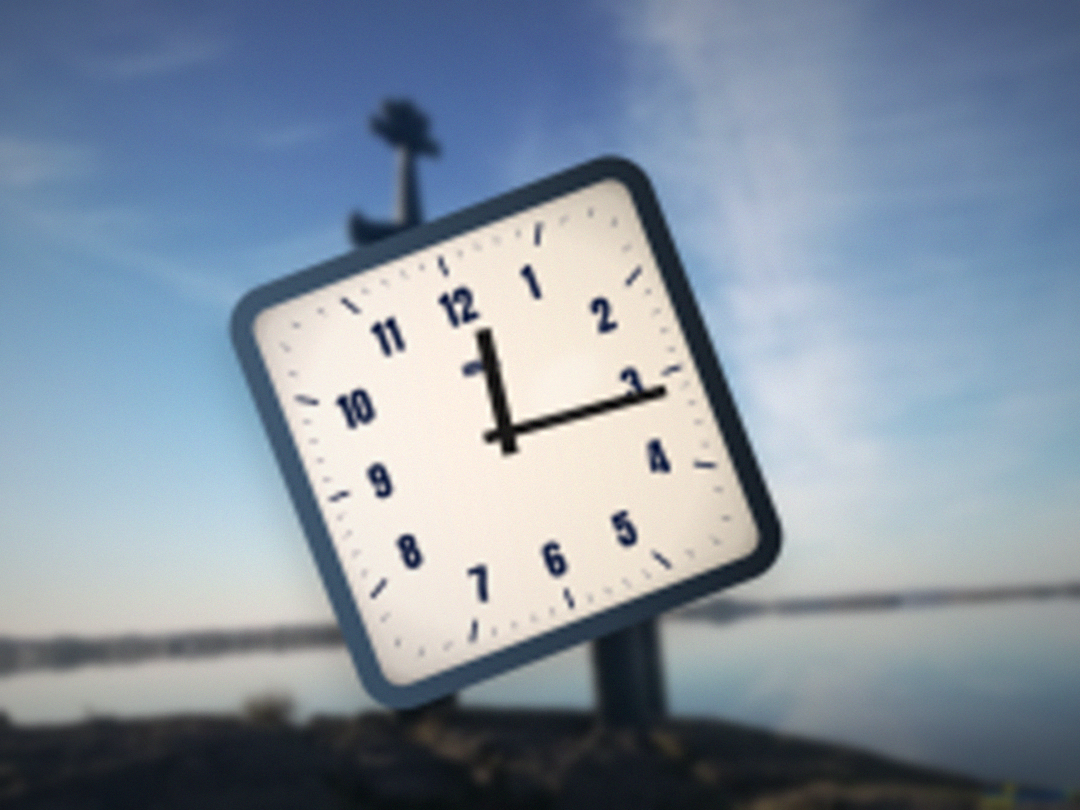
12h16
